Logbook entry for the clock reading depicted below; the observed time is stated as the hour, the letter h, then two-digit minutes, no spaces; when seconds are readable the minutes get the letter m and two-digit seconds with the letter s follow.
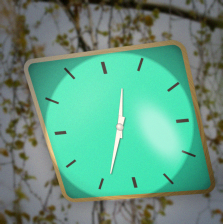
12h34
